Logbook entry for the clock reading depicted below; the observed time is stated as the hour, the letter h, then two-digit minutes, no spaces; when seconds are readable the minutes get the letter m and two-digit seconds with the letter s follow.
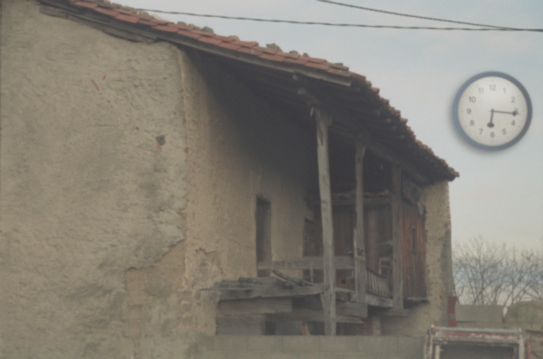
6h16
